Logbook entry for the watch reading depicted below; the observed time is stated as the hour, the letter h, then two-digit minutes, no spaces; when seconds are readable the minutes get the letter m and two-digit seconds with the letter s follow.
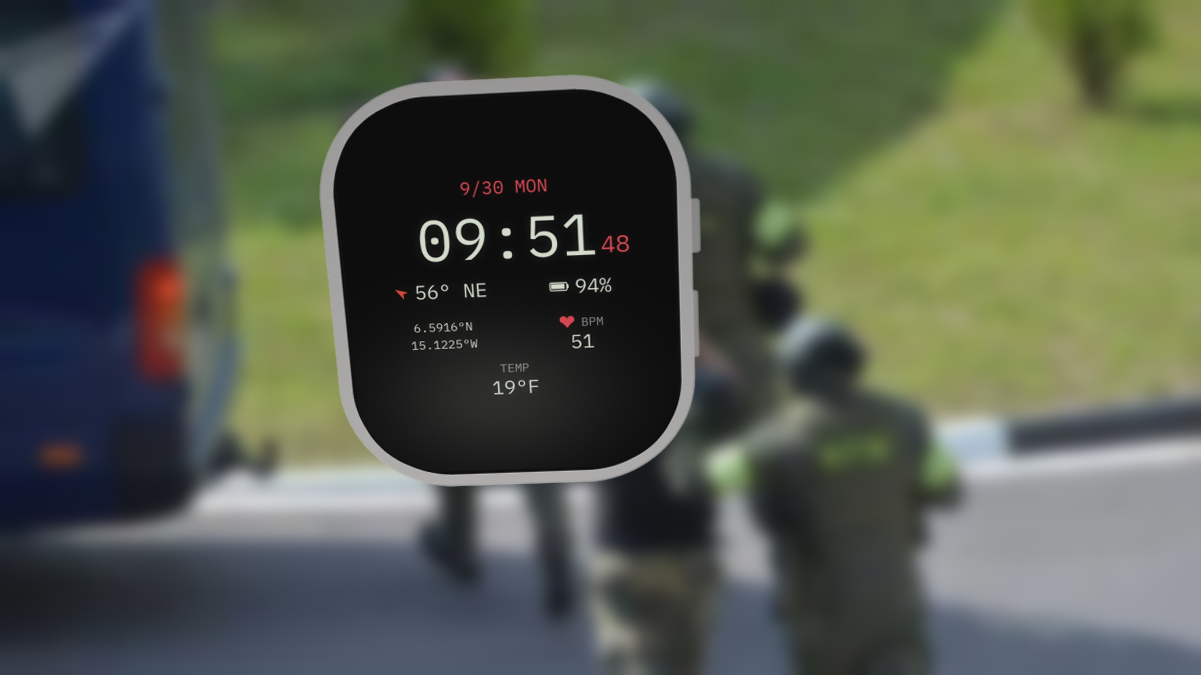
9h51m48s
